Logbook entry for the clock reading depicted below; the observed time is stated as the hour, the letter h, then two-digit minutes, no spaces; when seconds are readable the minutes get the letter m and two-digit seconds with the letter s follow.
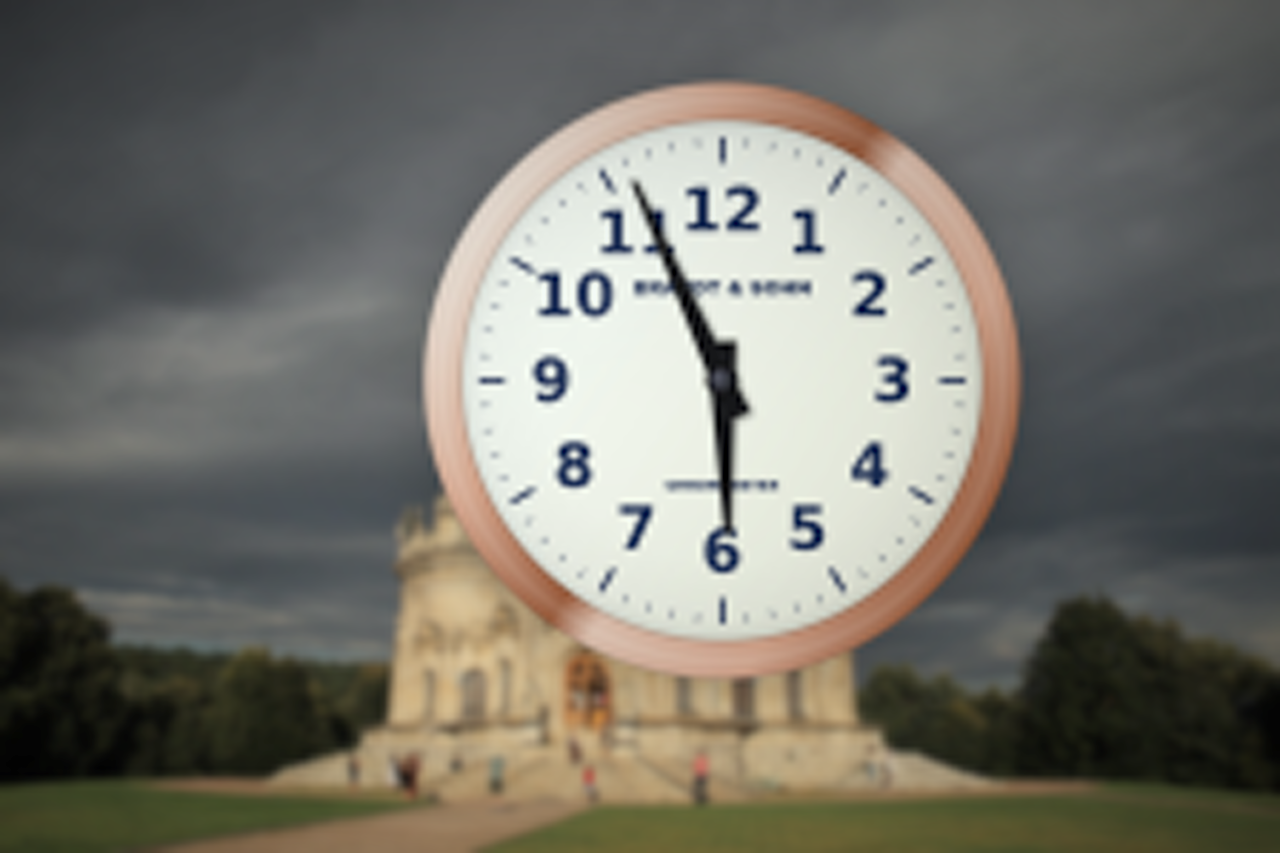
5h56
